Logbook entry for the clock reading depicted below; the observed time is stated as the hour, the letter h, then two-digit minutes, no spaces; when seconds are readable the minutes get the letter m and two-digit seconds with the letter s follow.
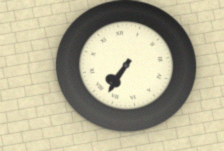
7h37
